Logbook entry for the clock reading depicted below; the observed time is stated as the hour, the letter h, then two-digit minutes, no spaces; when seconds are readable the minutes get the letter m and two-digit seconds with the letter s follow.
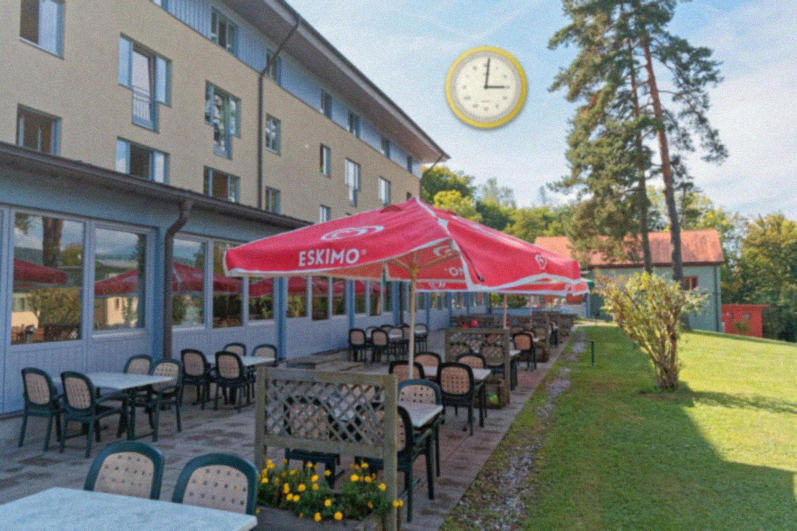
3h01
